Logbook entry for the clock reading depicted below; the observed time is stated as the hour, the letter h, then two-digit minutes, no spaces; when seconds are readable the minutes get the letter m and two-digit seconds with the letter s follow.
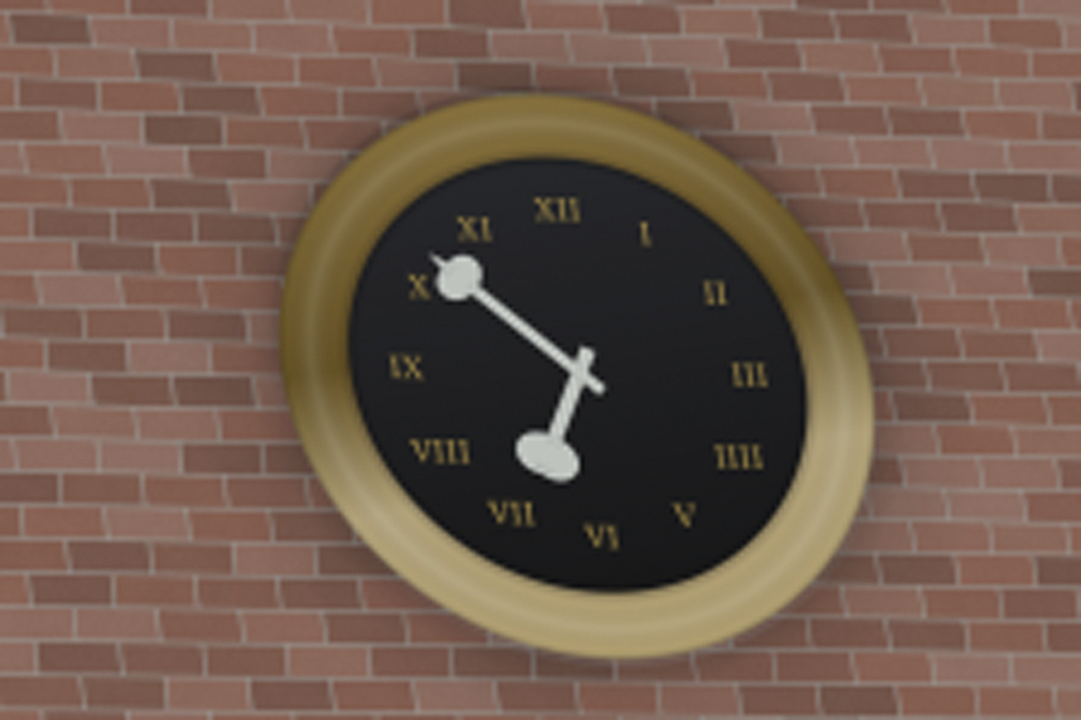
6h52
